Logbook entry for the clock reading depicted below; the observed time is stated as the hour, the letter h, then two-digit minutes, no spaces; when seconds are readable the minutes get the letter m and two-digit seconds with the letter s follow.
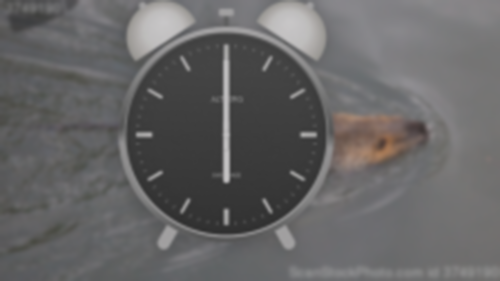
6h00
